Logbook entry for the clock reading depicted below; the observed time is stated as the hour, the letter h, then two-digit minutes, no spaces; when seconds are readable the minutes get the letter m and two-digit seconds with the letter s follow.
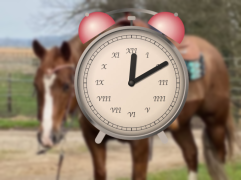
12h10
